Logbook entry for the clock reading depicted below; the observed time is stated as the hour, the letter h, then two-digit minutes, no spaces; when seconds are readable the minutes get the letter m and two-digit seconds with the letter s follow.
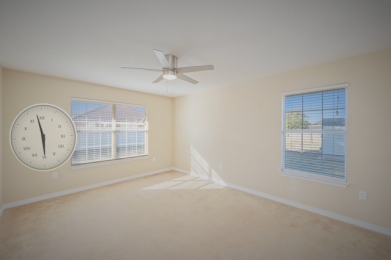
5h58
